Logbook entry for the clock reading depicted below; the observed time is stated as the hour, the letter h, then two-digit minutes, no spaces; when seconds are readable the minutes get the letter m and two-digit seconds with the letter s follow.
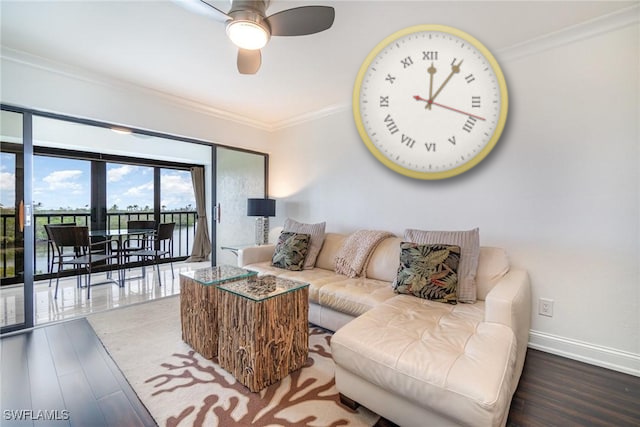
12h06m18s
